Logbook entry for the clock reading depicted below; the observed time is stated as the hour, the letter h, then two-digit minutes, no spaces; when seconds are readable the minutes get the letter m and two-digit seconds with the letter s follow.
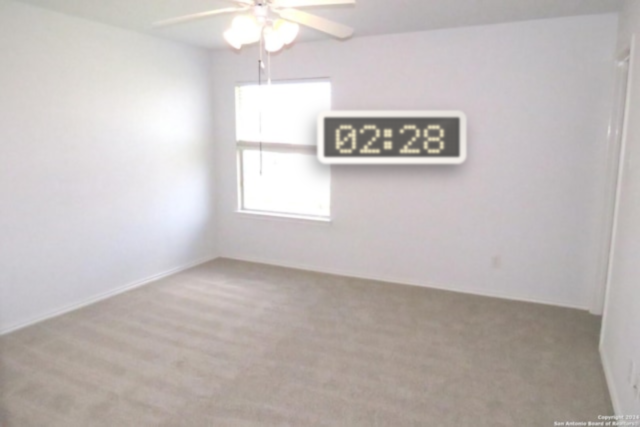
2h28
